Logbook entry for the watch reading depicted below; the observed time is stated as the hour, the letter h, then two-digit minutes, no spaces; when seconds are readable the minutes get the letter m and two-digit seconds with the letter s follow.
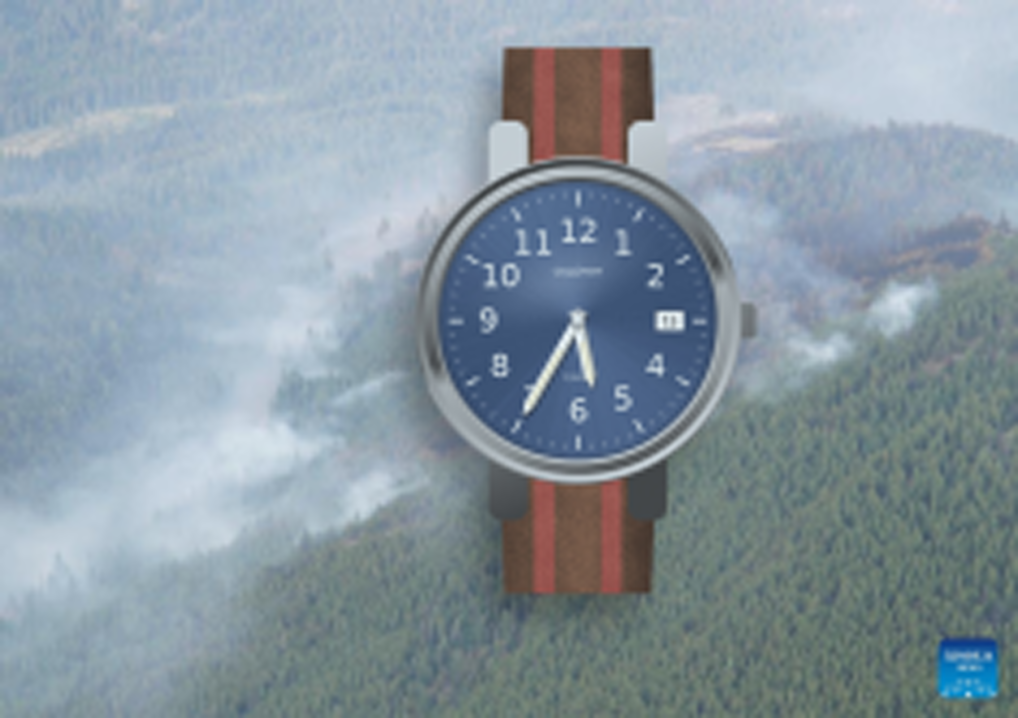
5h35
